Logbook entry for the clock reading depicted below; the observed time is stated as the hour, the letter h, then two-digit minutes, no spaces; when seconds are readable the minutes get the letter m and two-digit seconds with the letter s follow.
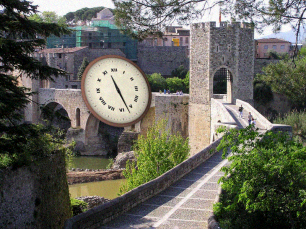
11h27
